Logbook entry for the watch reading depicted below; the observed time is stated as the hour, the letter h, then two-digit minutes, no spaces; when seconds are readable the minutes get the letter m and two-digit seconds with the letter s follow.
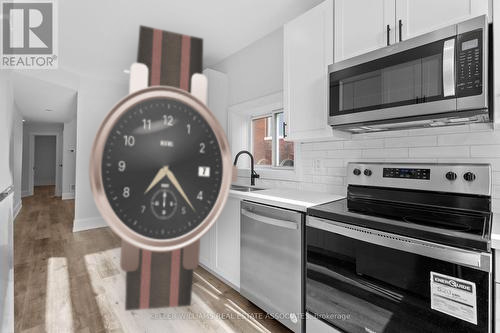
7h23
